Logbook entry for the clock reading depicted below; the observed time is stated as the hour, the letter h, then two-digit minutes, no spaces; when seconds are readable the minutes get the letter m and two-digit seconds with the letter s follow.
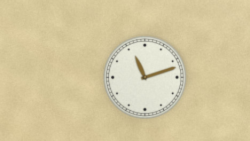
11h12
